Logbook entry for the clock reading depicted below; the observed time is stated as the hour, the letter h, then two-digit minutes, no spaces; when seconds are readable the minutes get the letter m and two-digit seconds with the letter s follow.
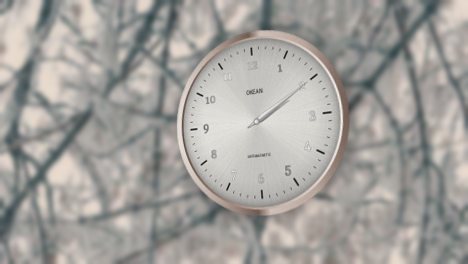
2h10
